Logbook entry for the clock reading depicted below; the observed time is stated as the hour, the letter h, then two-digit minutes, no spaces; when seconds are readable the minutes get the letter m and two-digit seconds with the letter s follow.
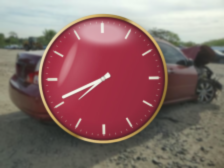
7h41
